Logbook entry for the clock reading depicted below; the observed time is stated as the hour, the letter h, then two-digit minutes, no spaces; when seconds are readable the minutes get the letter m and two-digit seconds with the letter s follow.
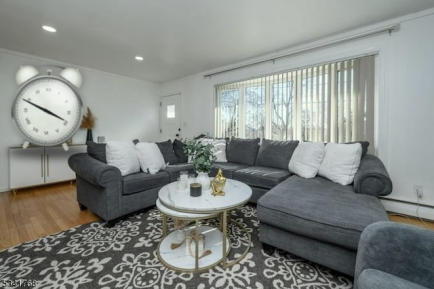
3h49
